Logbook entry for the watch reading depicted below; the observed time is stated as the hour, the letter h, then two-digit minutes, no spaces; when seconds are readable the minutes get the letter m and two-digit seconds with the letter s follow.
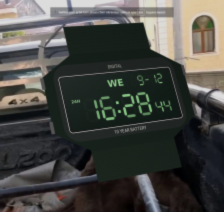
16h28m44s
